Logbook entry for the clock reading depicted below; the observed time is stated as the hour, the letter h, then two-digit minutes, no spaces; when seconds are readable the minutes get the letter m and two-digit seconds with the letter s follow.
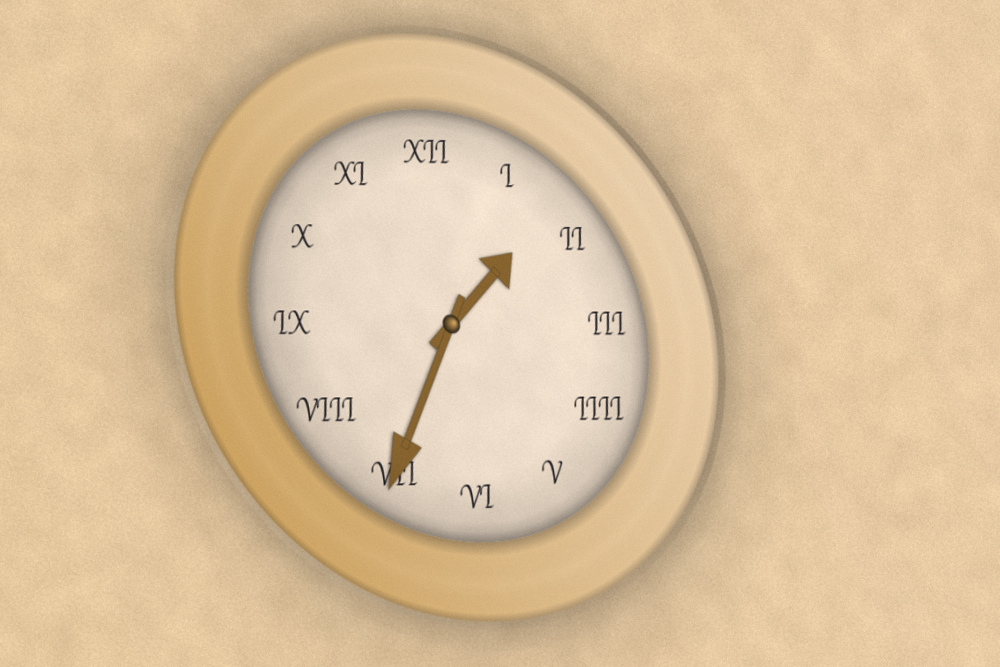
1h35
